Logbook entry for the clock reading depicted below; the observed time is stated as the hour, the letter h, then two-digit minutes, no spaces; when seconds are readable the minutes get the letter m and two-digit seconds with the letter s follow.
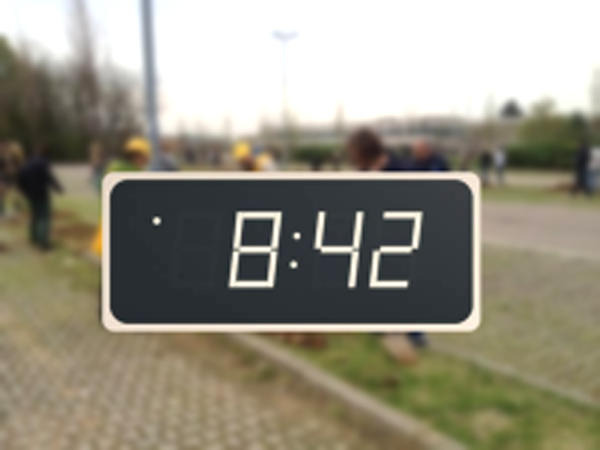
8h42
